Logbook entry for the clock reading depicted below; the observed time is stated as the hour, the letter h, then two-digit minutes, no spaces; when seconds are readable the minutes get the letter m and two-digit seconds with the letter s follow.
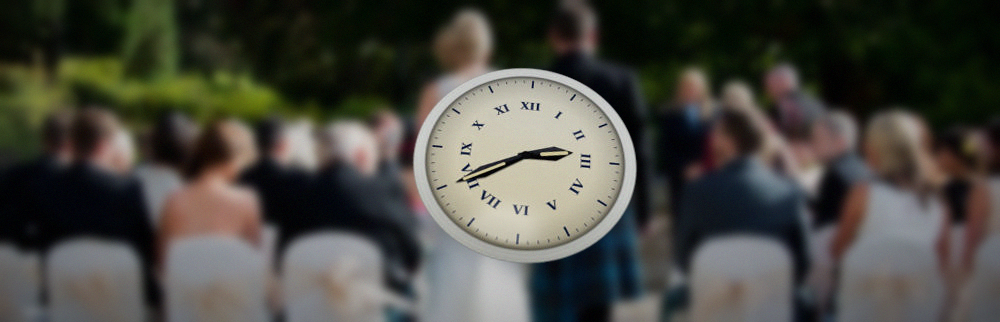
2h40
